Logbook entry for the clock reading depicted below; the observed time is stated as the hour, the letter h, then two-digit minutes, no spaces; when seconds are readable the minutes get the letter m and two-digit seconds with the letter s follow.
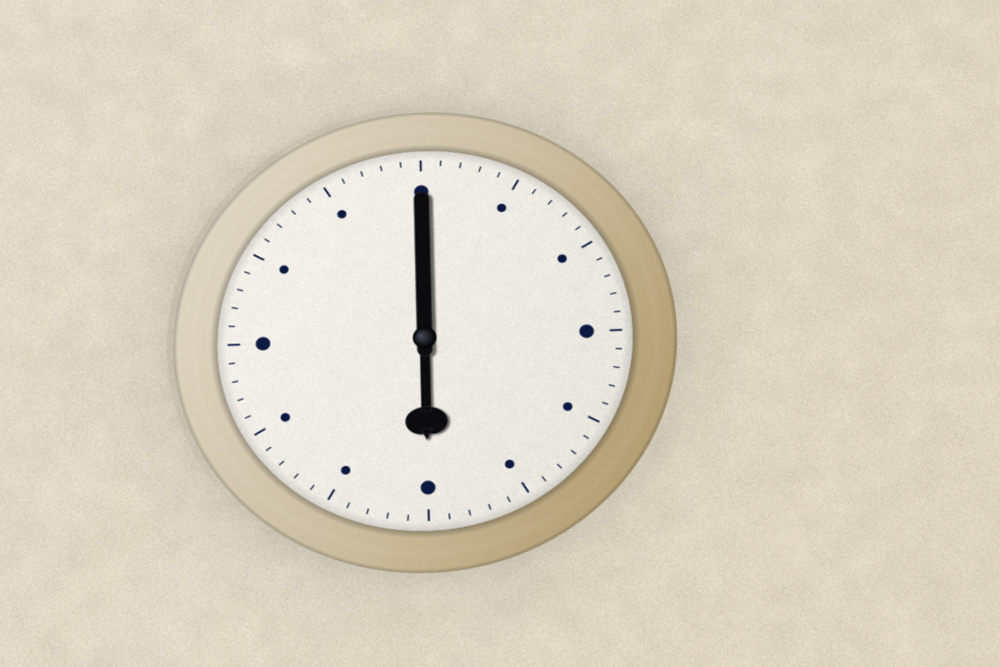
6h00
